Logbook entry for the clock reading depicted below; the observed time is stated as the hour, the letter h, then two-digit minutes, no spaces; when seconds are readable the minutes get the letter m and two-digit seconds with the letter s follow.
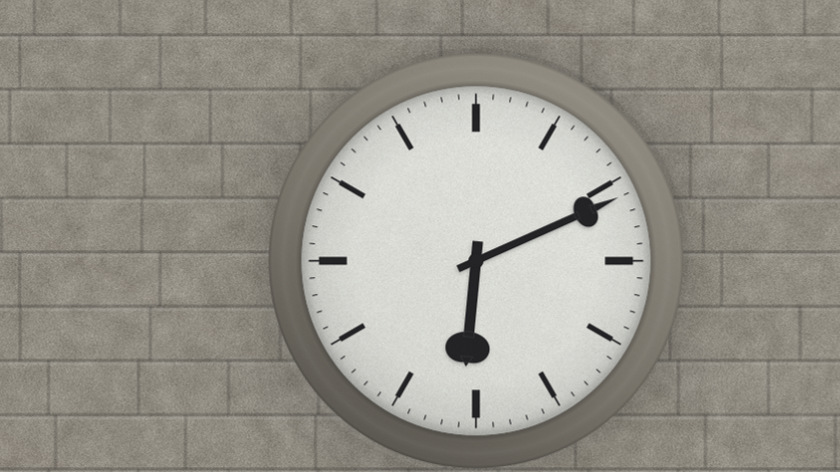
6h11
